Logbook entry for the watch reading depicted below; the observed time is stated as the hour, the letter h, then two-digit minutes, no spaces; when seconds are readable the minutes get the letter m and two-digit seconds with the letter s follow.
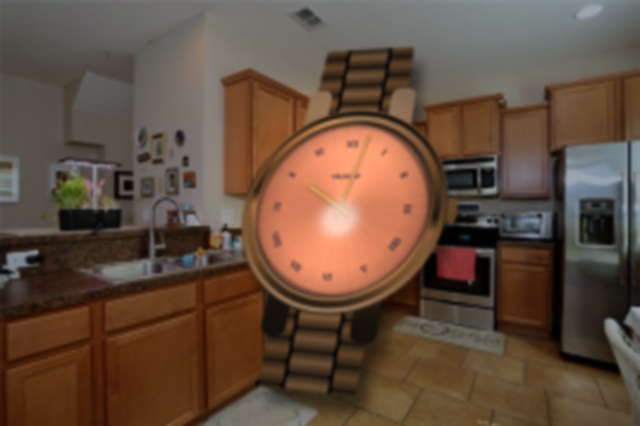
10h02
